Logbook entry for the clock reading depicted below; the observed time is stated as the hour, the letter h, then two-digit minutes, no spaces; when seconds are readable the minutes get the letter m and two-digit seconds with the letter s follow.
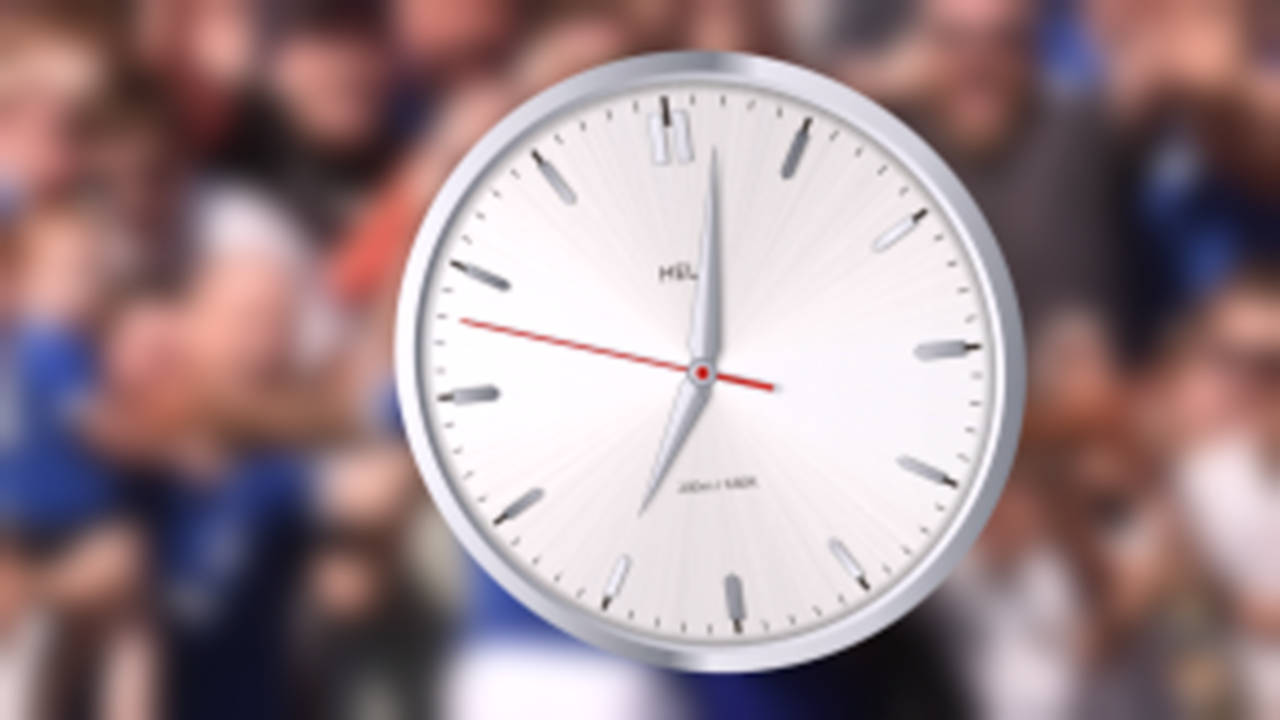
7h01m48s
